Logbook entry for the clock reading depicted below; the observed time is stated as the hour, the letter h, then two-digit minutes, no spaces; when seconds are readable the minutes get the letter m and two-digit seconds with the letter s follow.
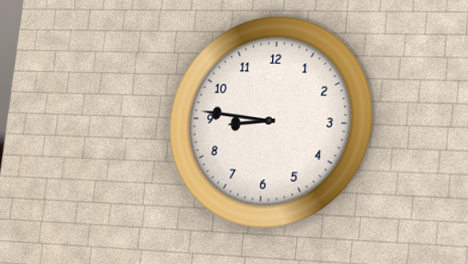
8h46
